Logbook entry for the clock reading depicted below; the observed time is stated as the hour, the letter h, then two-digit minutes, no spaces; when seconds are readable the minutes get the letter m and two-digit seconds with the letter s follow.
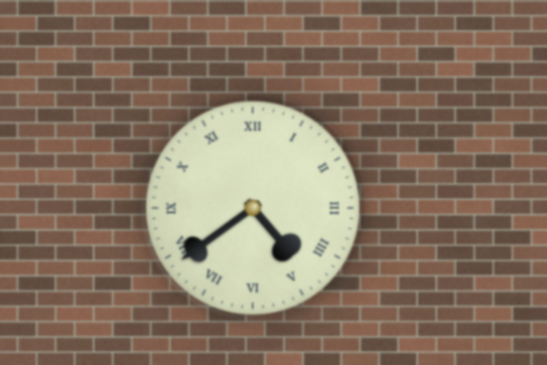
4h39
